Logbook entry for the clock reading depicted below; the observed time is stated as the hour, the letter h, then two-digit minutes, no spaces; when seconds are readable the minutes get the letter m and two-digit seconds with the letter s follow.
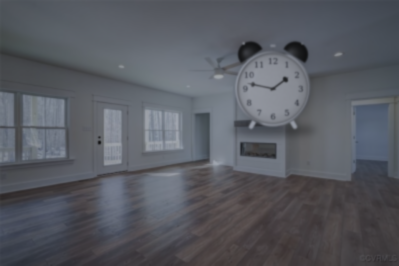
1h47
